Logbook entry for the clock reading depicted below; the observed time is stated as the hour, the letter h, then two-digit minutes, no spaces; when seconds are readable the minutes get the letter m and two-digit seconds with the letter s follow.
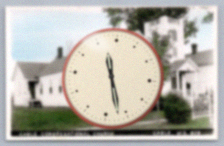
11h27
